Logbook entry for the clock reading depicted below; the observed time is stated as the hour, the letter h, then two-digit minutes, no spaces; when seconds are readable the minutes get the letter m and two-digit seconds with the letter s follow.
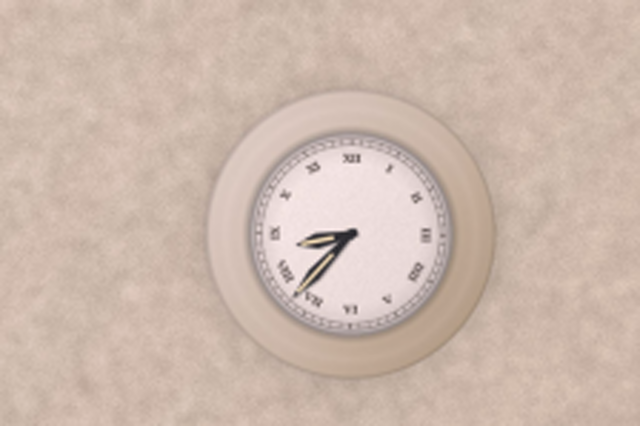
8h37
